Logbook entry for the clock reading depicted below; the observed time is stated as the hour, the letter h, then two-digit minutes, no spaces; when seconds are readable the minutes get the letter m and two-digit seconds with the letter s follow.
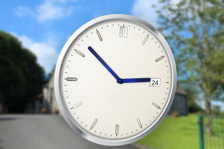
2h52
